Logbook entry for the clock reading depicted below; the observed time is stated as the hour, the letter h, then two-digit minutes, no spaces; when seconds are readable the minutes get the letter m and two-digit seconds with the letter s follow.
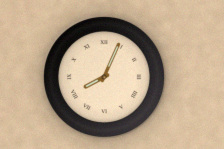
8h04
